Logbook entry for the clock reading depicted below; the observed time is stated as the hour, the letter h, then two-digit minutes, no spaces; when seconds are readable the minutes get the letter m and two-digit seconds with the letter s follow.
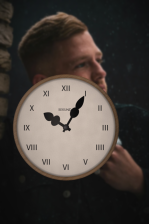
10h05
